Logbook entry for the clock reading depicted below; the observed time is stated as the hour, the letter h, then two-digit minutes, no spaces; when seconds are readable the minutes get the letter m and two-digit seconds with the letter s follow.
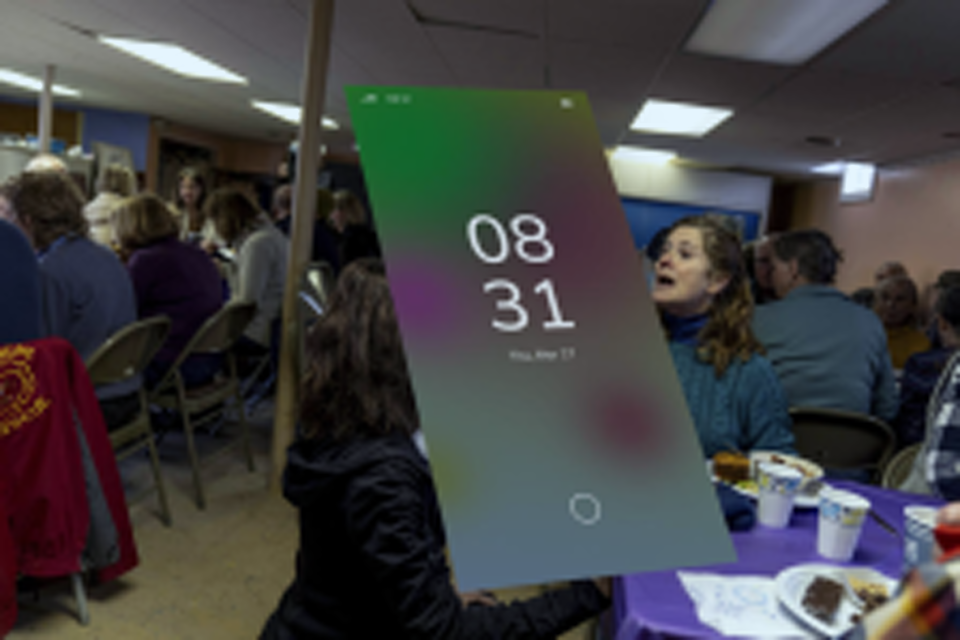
8h31
